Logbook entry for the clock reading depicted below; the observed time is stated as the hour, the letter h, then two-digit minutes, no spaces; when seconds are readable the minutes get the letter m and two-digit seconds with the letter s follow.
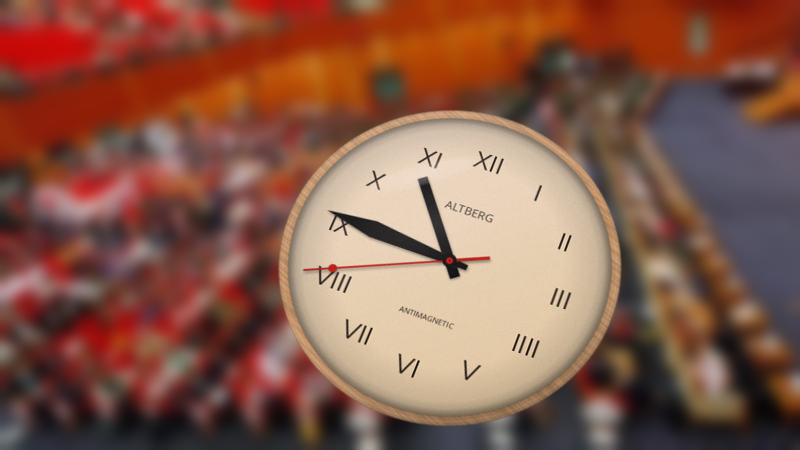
10h45m41s
